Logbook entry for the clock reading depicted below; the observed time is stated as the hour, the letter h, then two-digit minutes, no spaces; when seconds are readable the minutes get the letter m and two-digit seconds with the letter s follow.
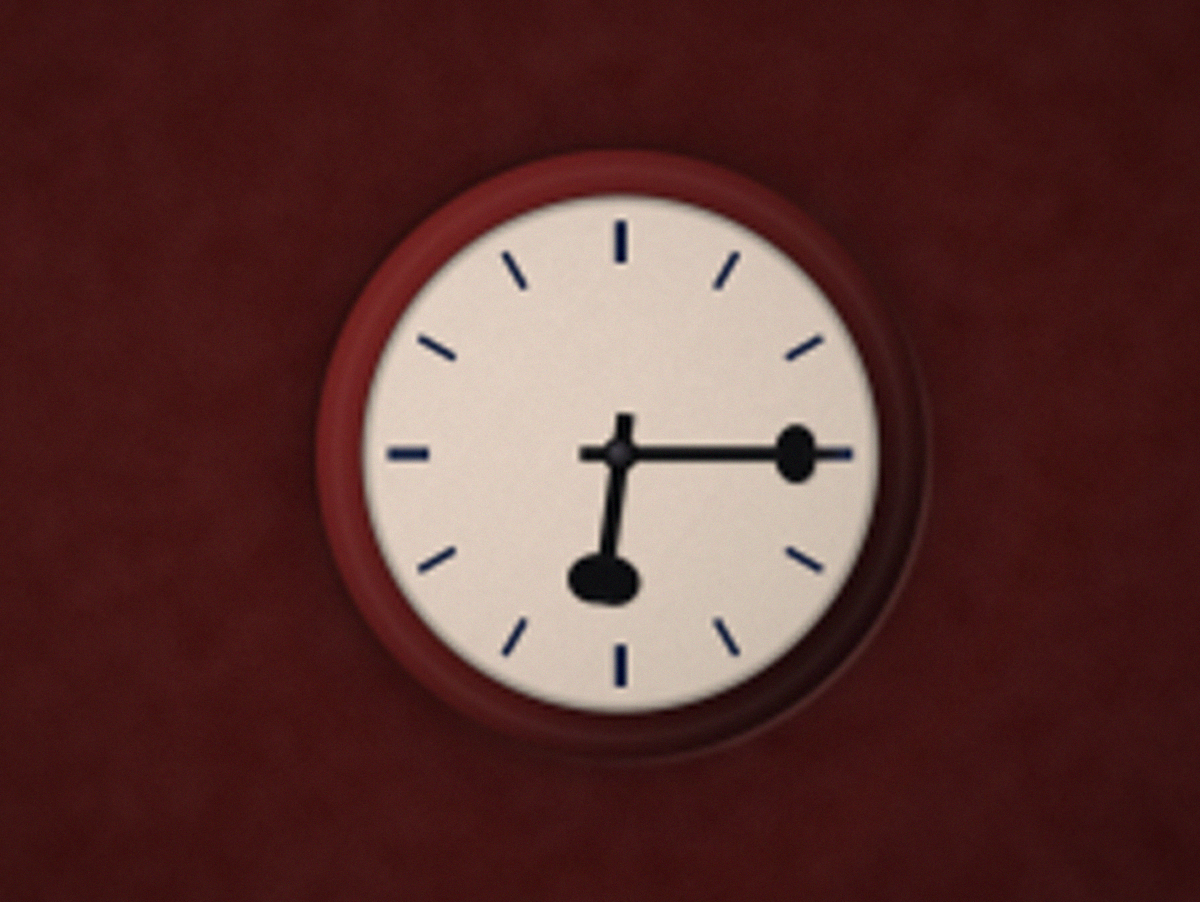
6h15
